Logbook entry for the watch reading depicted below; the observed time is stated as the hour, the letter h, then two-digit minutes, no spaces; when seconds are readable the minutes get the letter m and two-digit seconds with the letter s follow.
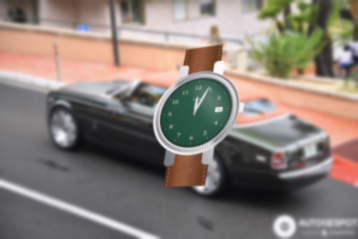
12h04
